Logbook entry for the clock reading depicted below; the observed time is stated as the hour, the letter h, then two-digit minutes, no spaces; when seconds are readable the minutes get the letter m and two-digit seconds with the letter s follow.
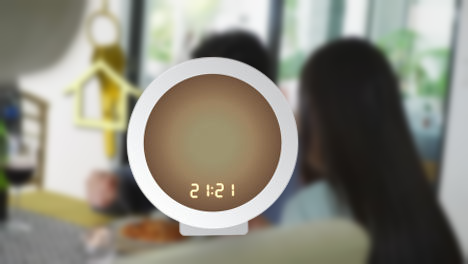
21h21
